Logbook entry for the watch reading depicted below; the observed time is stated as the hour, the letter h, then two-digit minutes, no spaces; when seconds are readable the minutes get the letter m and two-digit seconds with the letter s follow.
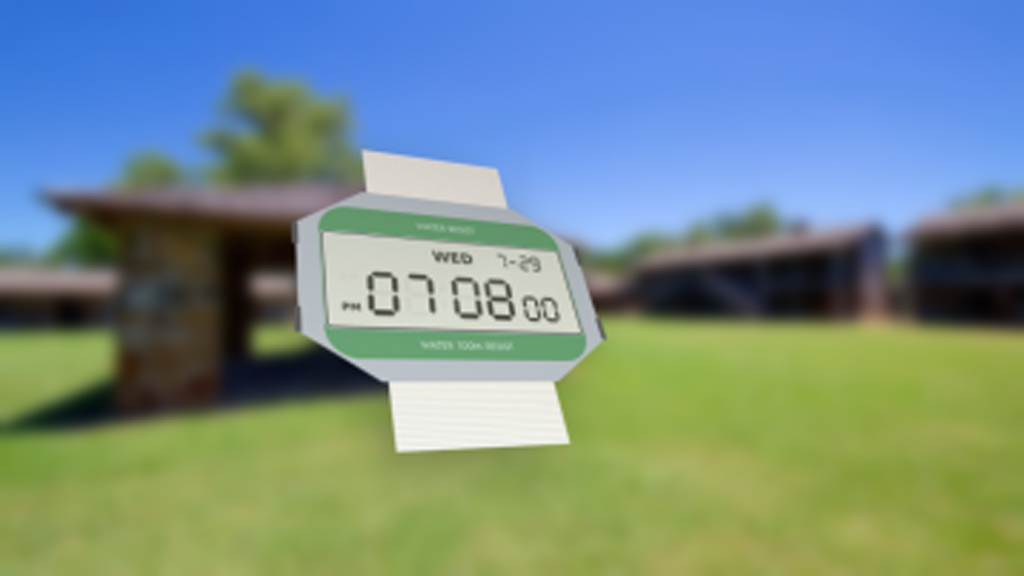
7h08m00s
